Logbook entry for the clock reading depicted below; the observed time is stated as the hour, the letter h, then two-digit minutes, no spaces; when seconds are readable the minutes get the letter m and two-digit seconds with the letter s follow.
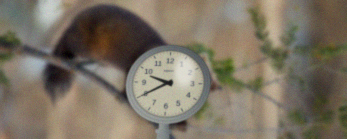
9h40
